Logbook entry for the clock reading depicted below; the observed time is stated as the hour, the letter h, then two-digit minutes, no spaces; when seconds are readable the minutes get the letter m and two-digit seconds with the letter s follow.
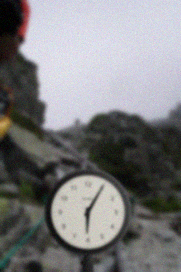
6h05
